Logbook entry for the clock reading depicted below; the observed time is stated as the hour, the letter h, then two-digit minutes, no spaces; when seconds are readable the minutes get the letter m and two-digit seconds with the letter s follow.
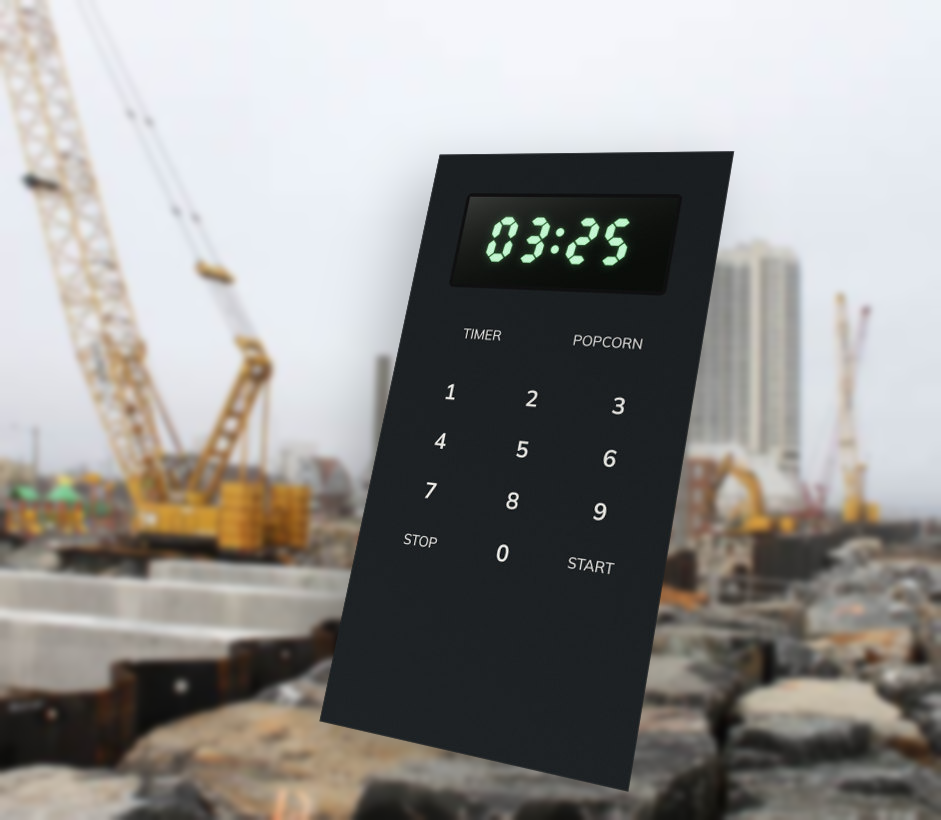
3h25
